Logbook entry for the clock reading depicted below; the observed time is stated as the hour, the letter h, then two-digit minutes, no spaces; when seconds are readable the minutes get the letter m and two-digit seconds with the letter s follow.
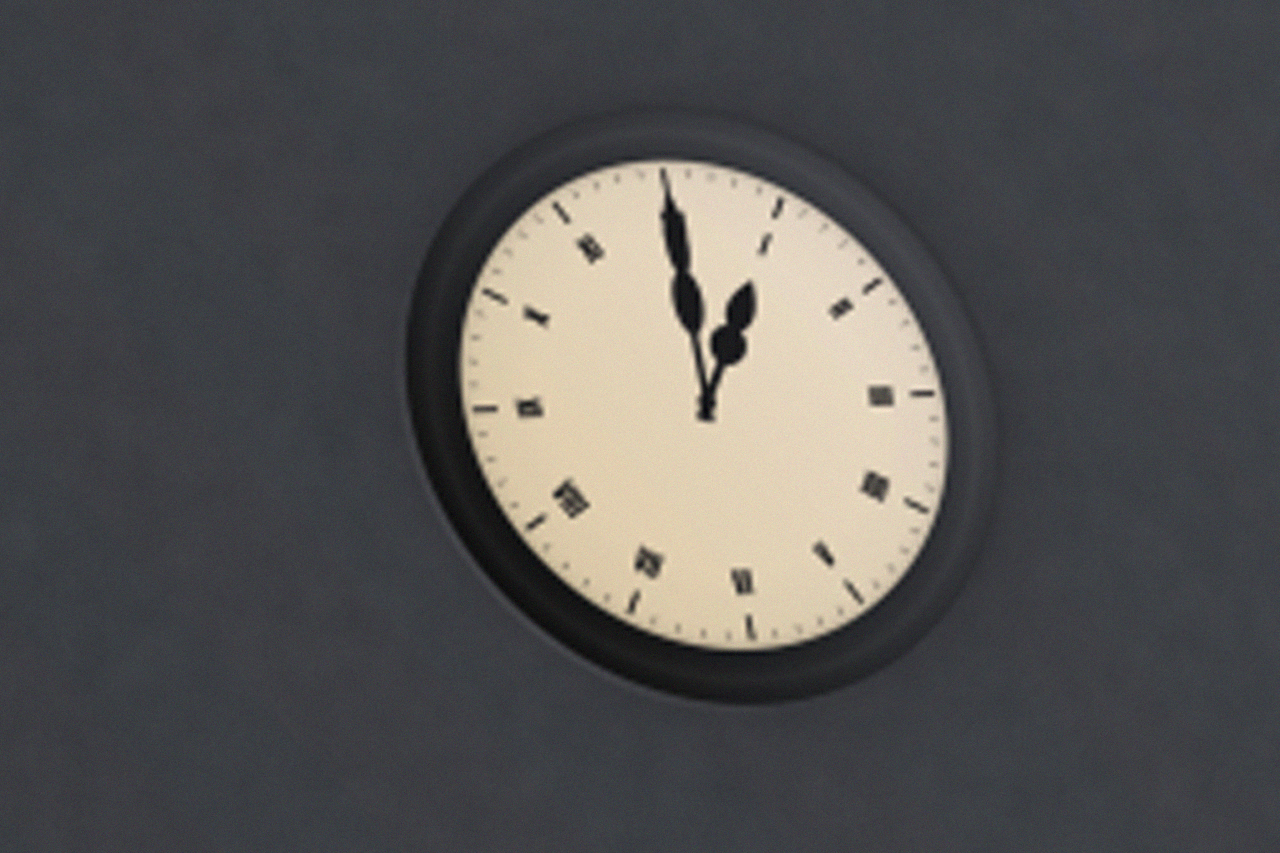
1h00
